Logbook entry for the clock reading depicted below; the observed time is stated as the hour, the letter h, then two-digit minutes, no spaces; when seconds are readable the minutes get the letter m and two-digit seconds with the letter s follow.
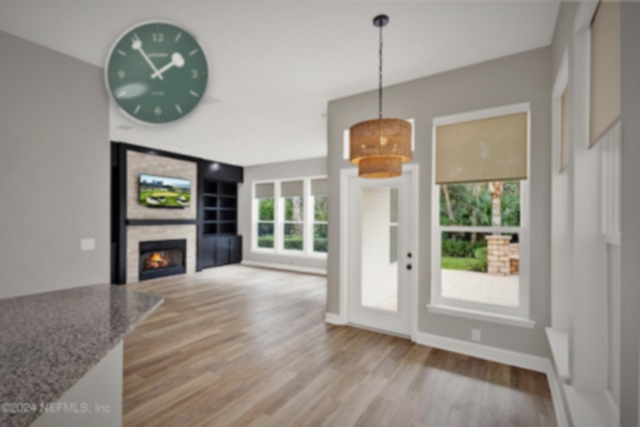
1h54
